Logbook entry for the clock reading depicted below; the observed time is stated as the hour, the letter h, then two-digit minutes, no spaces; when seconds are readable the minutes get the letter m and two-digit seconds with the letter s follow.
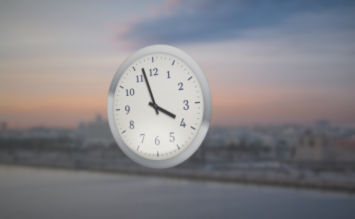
3h57
